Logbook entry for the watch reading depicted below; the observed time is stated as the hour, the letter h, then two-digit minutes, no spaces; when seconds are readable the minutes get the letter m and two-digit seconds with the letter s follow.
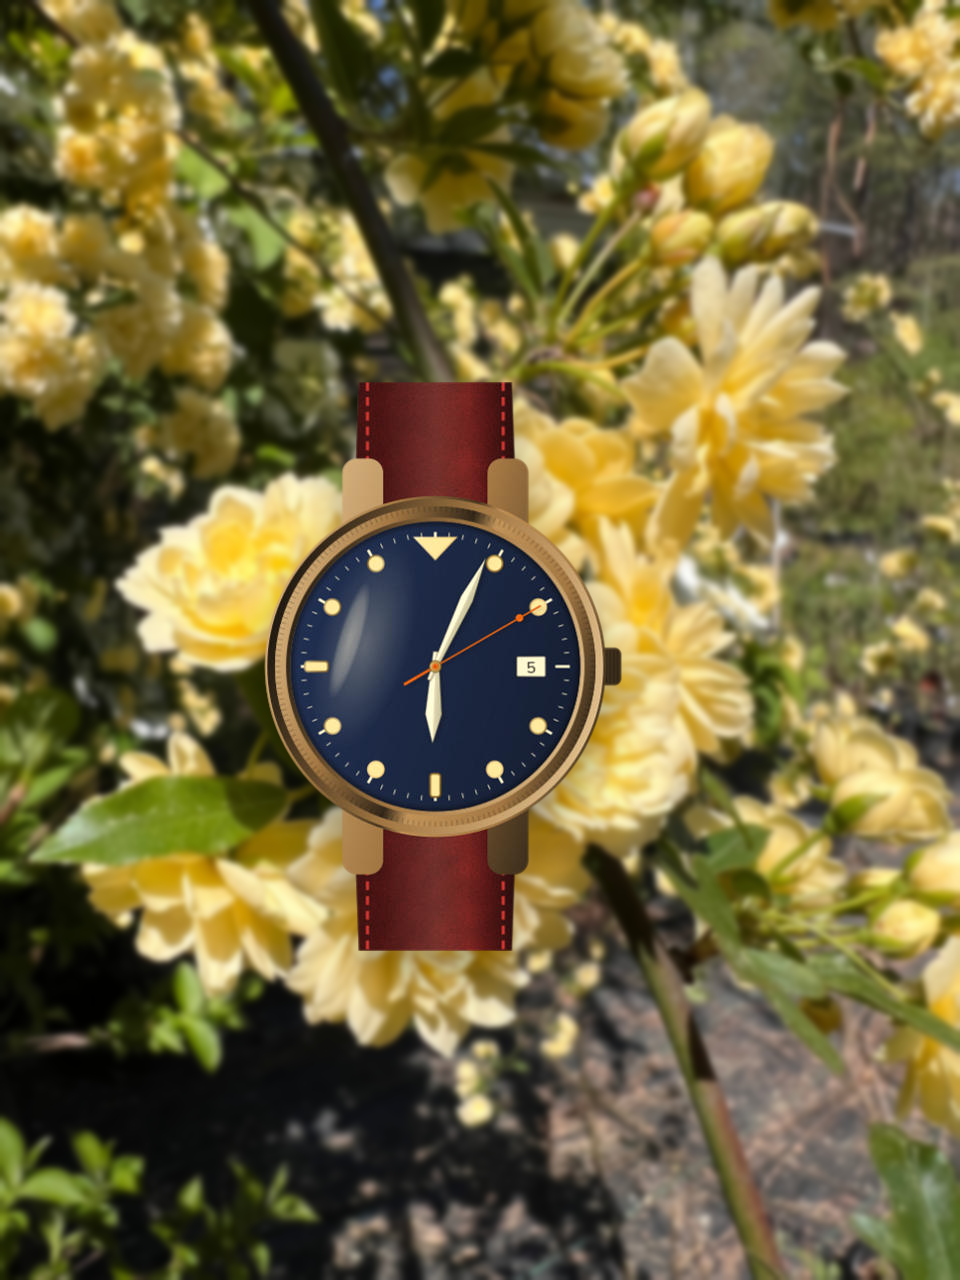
6h04m10s
